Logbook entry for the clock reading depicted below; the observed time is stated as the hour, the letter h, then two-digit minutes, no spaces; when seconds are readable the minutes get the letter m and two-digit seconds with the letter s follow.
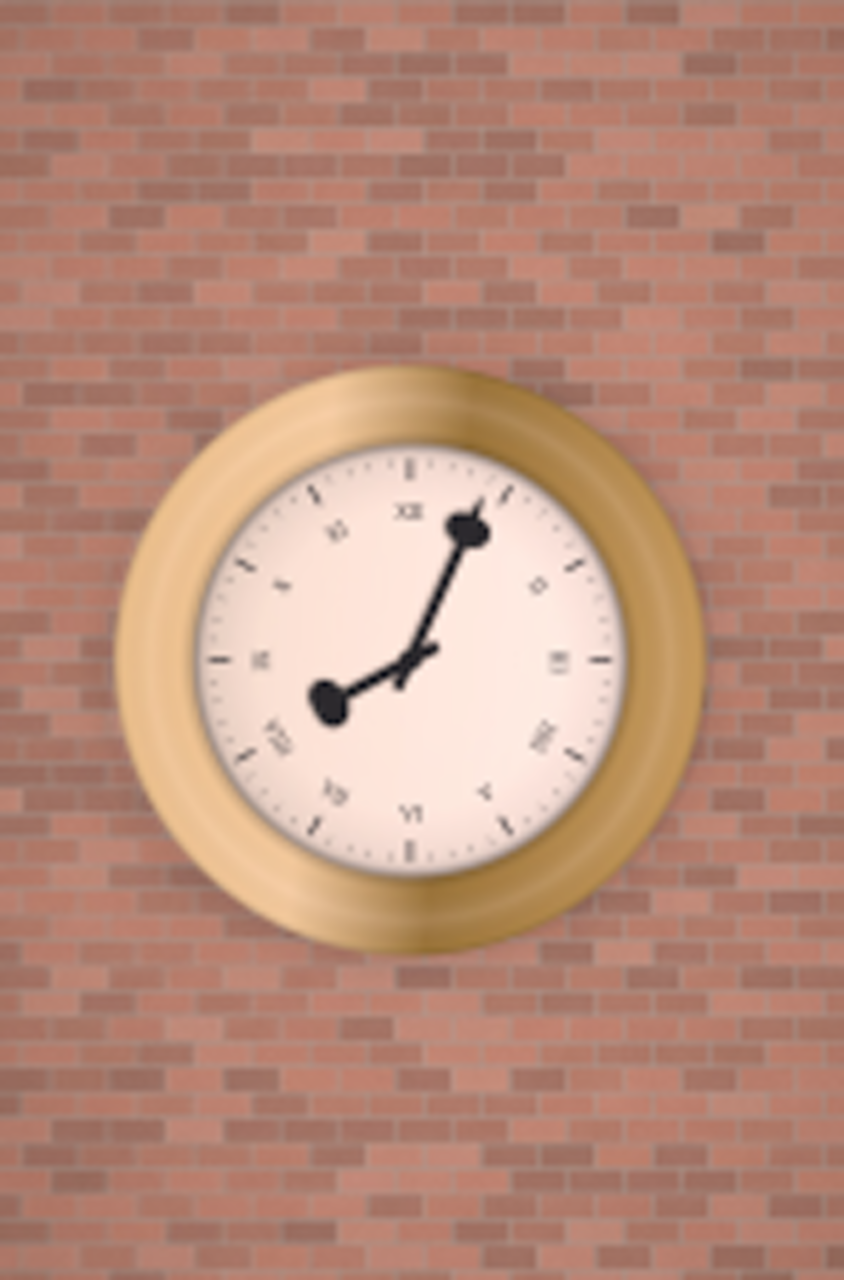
8h04
